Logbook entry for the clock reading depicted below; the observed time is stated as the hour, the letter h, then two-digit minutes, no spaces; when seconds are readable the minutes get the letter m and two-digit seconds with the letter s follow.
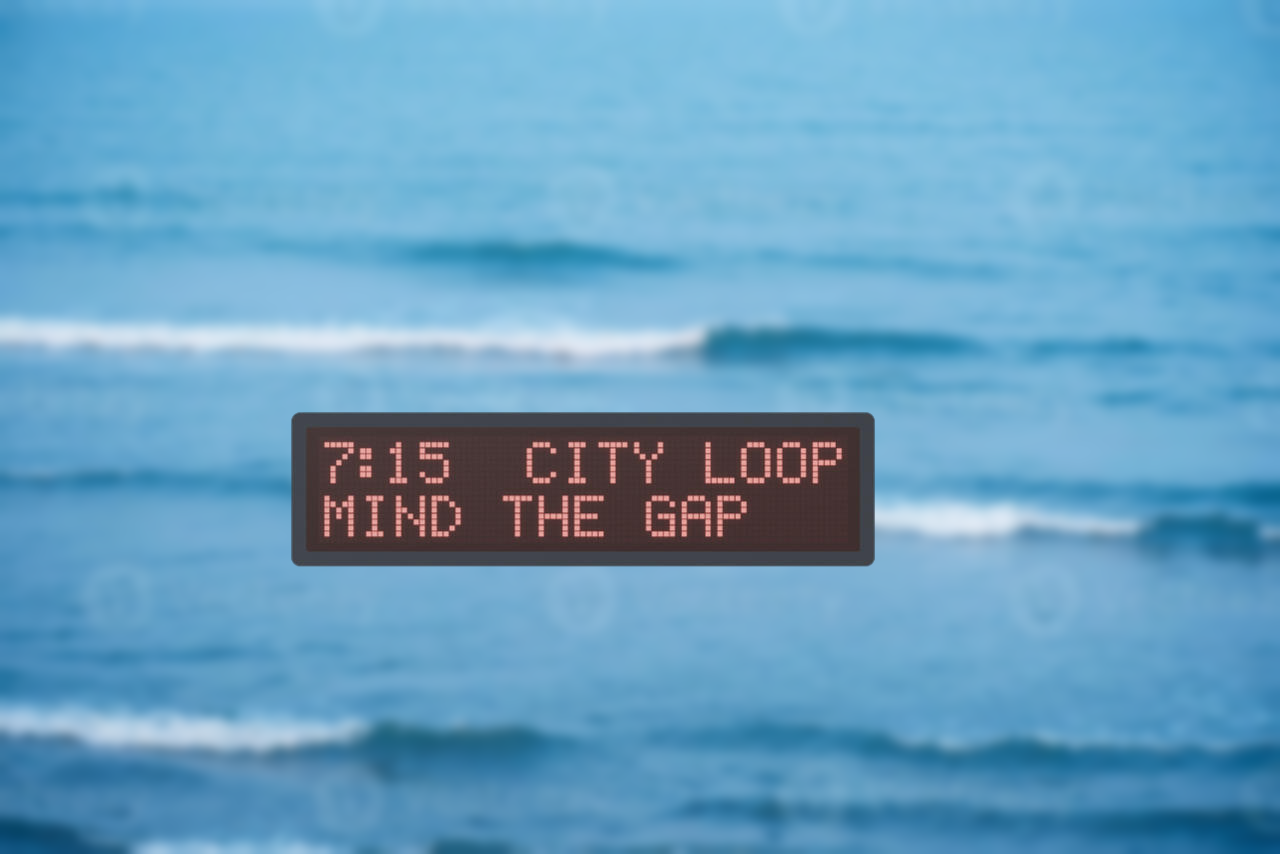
7h15
